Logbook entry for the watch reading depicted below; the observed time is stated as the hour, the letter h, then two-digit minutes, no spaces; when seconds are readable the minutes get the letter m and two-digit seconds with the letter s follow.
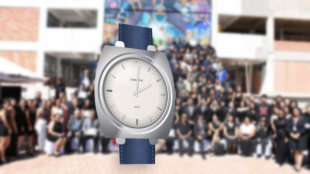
2h01
